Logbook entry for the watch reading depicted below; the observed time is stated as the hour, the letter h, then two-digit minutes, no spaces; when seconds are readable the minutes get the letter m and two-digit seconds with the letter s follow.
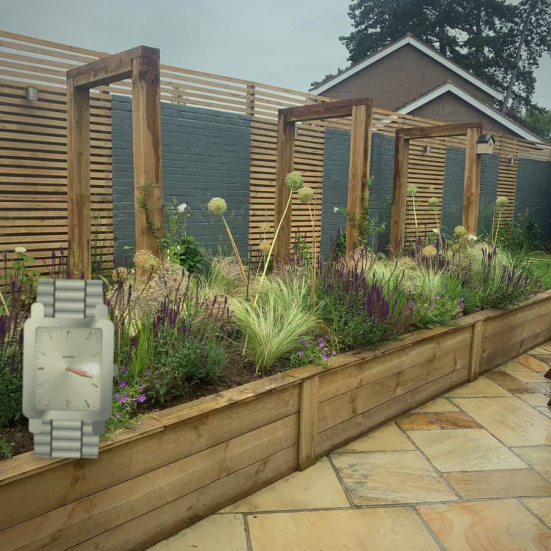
3h18
